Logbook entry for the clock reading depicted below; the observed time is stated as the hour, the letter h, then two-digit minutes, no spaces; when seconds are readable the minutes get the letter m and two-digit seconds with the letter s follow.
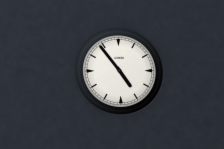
4h54
